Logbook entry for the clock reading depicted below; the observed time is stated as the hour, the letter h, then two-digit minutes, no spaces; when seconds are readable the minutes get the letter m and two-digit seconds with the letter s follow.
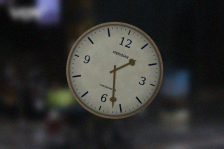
1h27
